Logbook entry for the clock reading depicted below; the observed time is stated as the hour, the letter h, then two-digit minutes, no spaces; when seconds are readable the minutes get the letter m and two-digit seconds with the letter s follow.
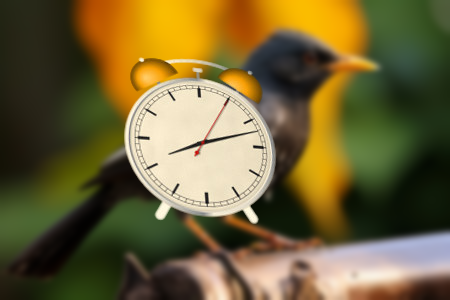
8h12m05s
